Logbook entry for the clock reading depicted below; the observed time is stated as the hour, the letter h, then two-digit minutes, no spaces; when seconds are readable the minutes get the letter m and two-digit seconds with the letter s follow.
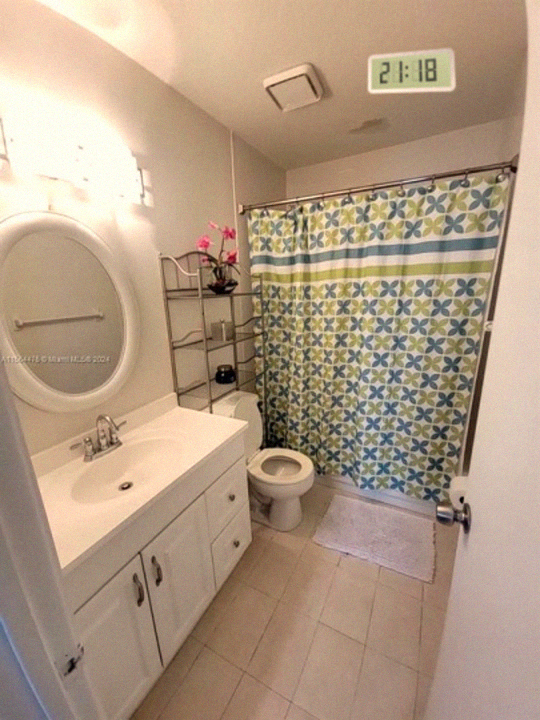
21h18
